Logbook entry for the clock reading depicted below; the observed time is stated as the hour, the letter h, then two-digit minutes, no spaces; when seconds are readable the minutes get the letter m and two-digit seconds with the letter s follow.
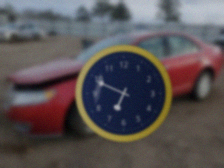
6h49
